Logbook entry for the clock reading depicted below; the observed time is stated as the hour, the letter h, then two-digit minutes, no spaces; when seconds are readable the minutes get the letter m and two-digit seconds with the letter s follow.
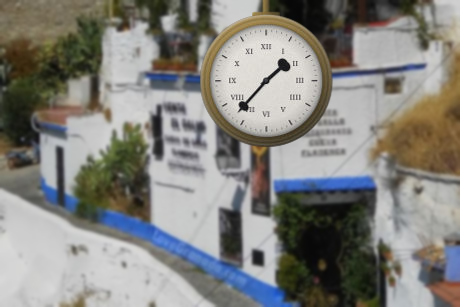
1h37
